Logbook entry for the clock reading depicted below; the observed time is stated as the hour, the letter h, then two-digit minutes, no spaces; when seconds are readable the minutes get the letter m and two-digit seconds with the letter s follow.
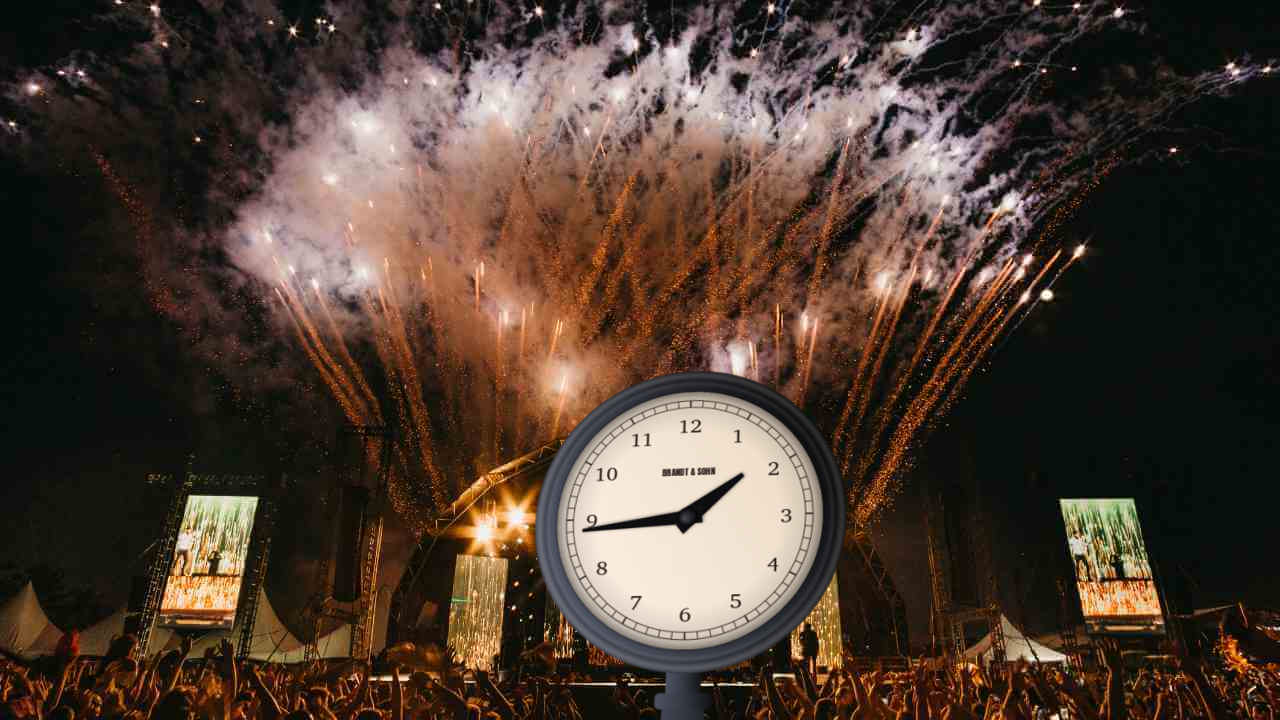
1h44
